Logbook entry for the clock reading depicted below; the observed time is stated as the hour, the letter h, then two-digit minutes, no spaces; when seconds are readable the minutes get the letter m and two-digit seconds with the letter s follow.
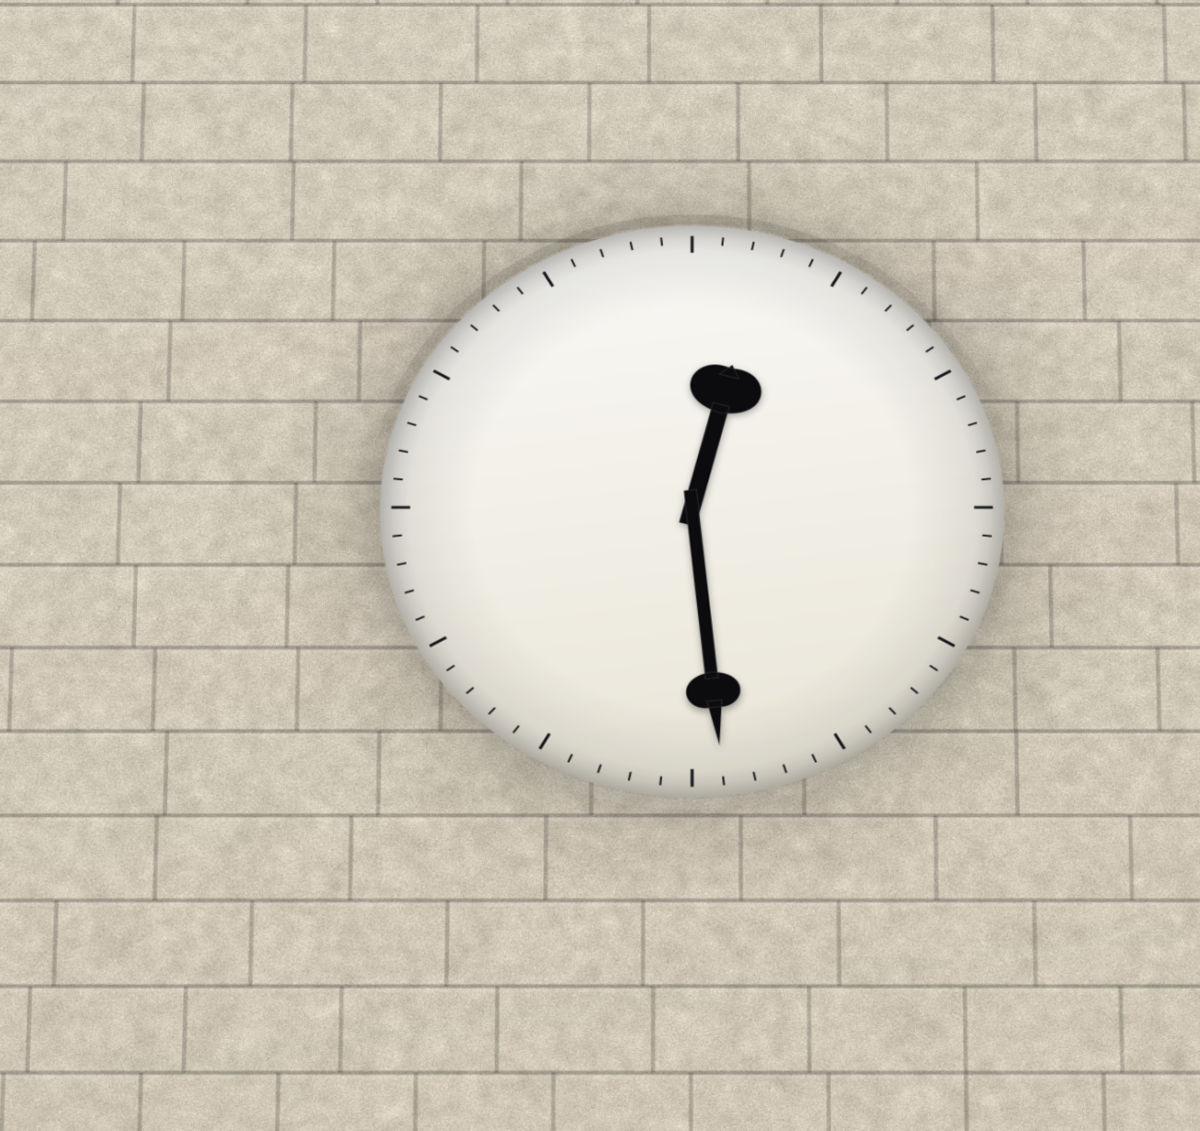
12h29
